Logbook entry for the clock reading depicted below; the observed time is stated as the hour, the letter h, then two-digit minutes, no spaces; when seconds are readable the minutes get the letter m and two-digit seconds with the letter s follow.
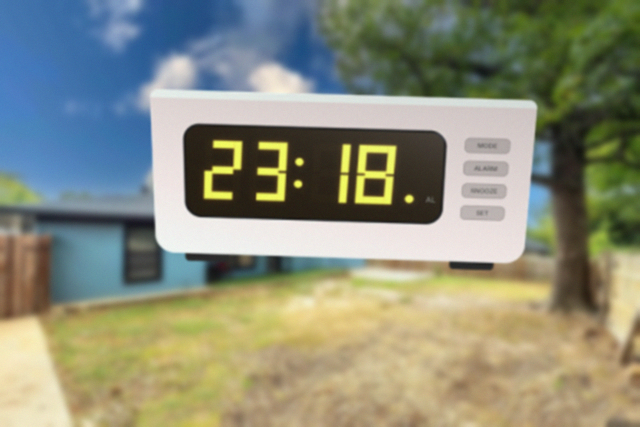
23h18
